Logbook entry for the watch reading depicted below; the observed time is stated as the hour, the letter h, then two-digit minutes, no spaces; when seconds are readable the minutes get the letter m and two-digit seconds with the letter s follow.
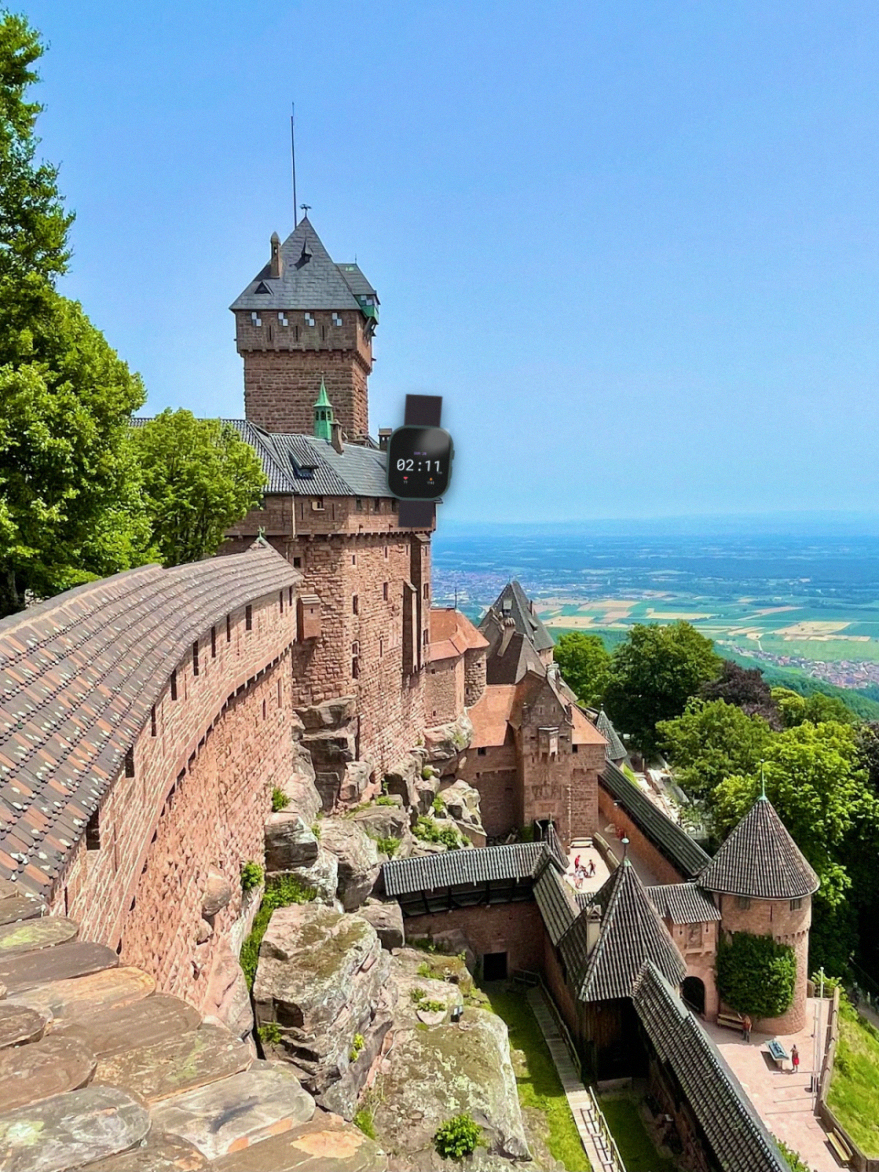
2h11
